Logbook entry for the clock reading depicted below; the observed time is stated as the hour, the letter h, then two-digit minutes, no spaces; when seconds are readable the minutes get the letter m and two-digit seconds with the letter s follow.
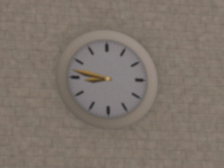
8h47
